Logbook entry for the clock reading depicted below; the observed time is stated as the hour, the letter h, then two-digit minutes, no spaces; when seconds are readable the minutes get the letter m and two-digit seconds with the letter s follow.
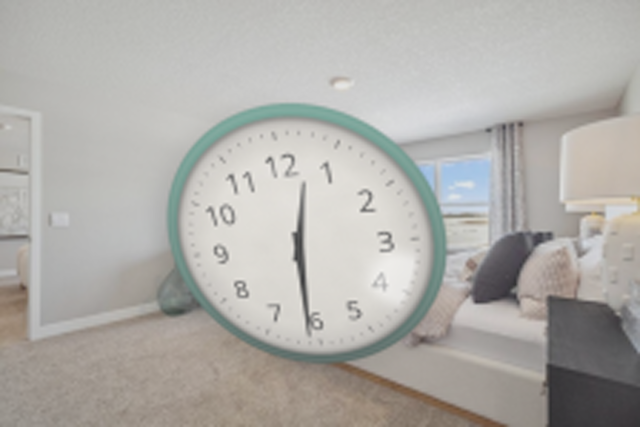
12h31
